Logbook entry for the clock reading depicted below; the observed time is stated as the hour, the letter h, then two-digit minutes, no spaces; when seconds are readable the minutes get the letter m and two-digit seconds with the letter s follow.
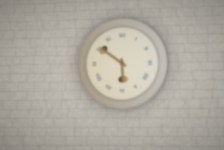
5h51
